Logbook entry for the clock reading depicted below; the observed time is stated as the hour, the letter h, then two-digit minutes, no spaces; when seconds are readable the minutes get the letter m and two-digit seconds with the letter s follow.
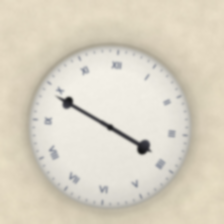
3h49
